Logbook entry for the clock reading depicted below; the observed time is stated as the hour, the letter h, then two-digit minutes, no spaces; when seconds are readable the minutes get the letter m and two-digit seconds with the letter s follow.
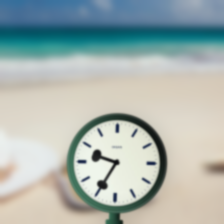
9h35
